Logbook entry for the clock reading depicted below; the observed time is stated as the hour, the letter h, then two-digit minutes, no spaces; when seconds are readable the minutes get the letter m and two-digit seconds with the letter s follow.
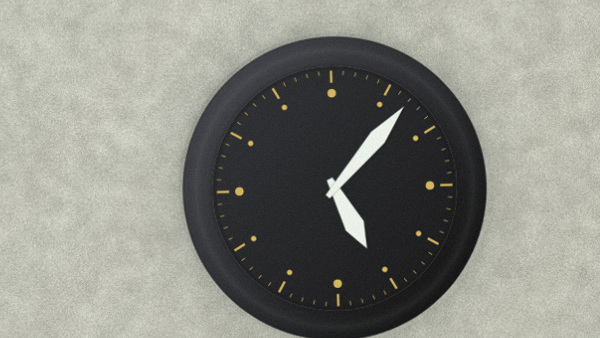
5h07
